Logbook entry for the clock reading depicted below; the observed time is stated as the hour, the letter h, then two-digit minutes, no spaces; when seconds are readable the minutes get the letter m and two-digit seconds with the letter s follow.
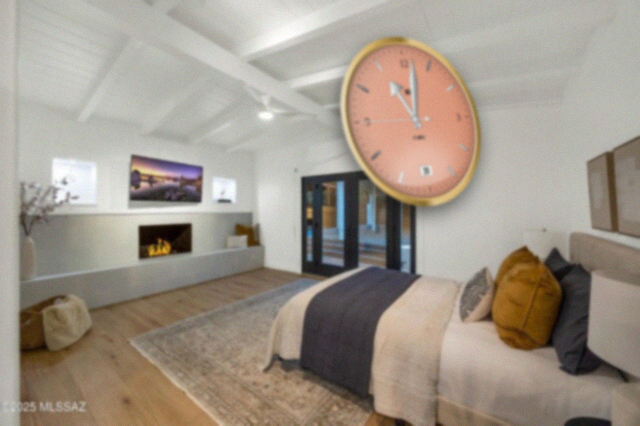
11h01m45s
